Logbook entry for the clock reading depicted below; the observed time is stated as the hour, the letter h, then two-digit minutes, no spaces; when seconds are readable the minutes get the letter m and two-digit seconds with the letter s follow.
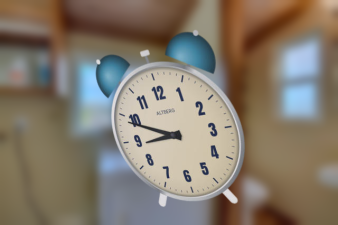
8h49
